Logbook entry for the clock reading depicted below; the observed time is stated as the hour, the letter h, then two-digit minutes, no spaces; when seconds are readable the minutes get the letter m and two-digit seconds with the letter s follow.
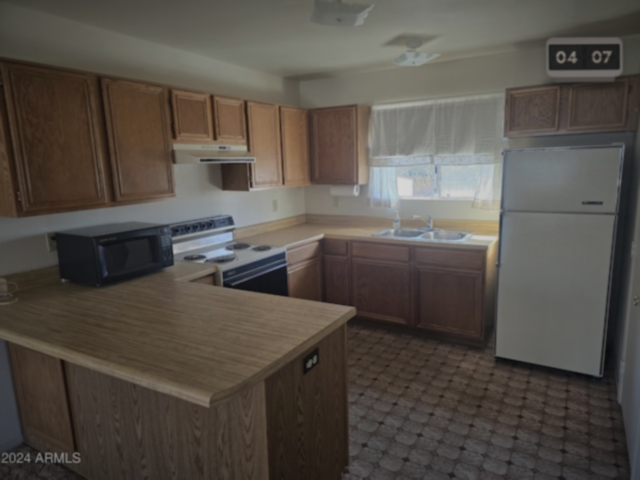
4h07
